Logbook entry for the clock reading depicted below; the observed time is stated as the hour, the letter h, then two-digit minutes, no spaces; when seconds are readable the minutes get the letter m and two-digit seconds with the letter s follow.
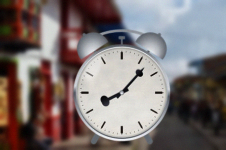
8h07
